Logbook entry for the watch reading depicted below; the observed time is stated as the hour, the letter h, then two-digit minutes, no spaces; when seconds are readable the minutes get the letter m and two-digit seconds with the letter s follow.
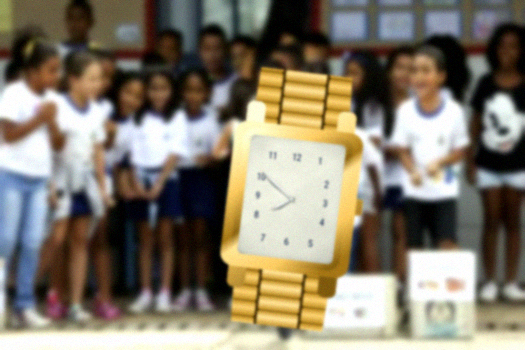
7h51
